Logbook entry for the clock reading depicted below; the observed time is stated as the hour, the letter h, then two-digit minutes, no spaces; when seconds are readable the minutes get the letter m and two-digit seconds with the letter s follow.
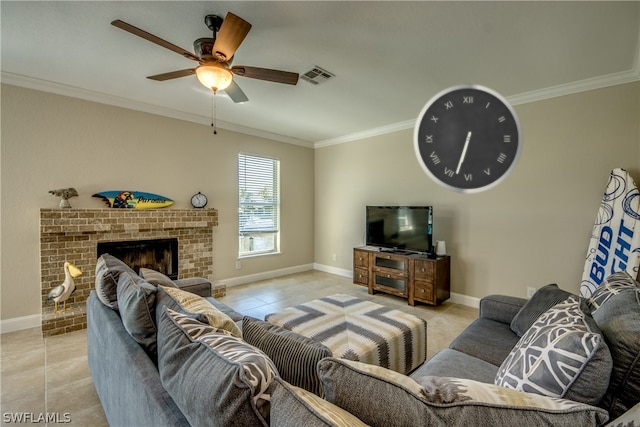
6h33
